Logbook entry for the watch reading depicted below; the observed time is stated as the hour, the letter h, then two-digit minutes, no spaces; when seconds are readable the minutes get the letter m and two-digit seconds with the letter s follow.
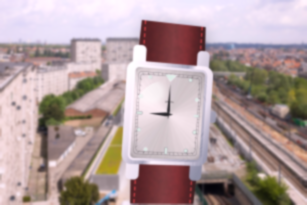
9h00
